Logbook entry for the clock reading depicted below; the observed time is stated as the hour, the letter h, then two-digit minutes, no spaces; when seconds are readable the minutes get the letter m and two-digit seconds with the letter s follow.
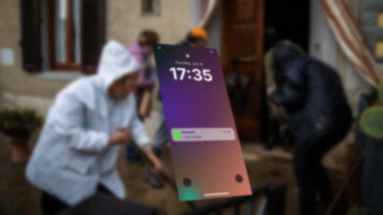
17h35
